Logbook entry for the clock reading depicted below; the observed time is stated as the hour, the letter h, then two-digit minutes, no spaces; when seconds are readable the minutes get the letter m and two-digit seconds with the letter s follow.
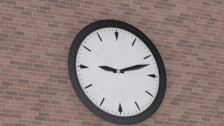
9h12
